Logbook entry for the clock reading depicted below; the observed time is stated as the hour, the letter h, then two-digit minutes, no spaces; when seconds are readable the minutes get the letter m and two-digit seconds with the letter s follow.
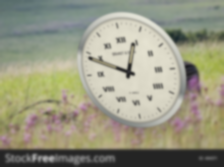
12h49
